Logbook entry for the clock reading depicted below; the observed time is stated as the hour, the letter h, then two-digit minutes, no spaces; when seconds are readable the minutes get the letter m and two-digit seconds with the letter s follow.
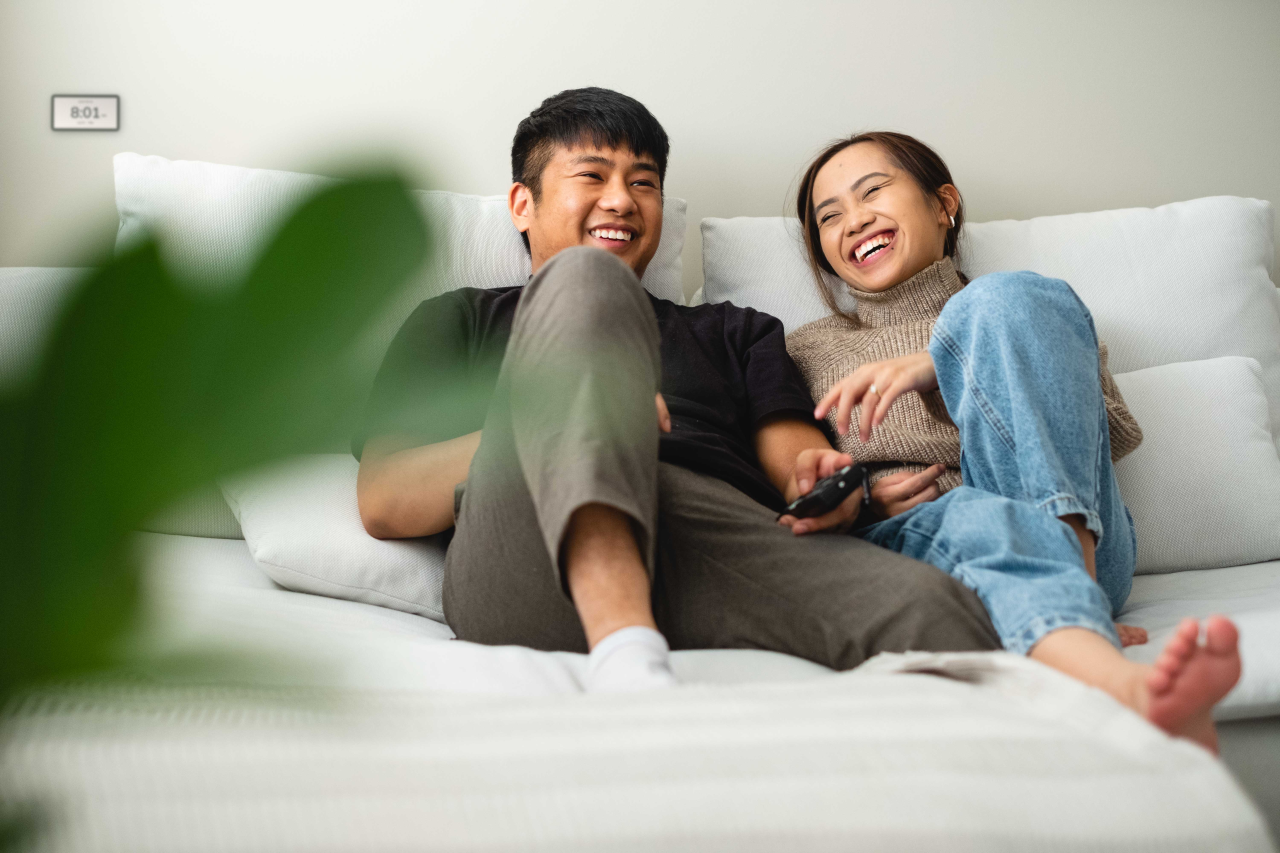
8h01
